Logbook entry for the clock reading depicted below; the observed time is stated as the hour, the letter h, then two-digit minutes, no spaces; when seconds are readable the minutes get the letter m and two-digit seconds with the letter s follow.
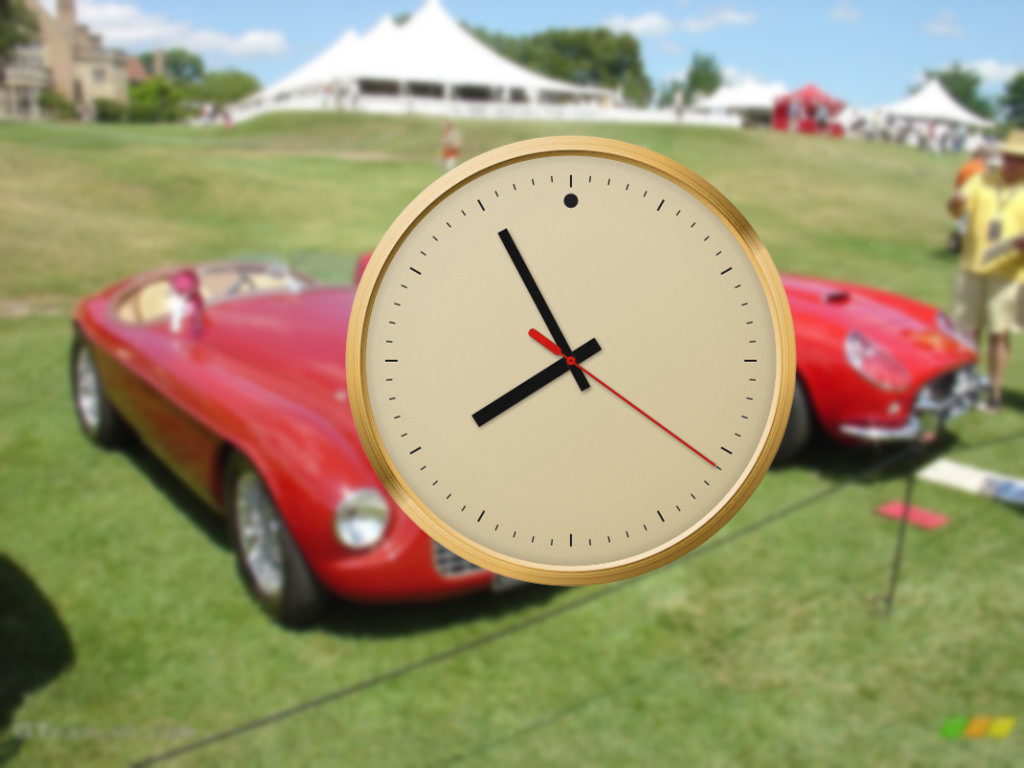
7h55m21s
